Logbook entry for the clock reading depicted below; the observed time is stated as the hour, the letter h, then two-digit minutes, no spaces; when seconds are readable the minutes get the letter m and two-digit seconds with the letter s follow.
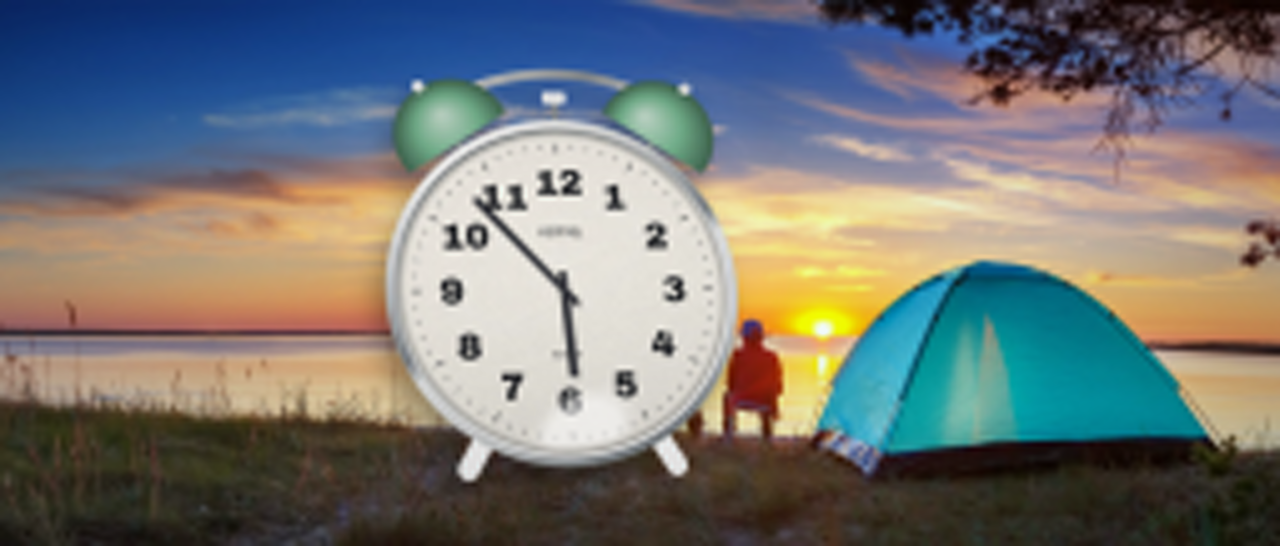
5h53
